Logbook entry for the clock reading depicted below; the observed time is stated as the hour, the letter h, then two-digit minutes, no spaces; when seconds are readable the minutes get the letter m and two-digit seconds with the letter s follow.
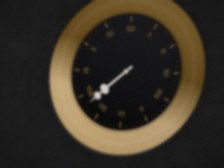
7h38
